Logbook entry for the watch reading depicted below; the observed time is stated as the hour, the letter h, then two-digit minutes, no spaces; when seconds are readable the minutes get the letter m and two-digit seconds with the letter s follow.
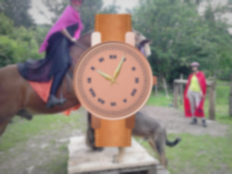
10h04
